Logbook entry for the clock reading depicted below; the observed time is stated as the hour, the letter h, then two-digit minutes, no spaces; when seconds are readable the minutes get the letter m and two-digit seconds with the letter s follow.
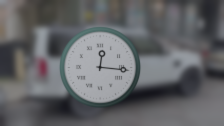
12h16
